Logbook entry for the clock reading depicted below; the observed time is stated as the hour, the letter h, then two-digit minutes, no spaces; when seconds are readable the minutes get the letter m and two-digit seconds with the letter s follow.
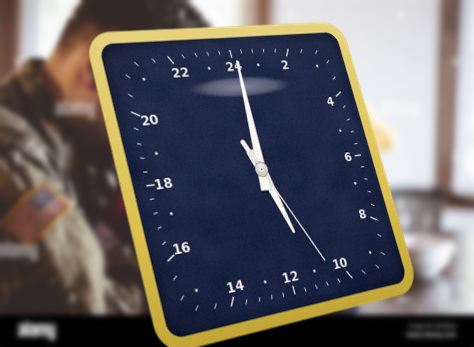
11h00m26s
